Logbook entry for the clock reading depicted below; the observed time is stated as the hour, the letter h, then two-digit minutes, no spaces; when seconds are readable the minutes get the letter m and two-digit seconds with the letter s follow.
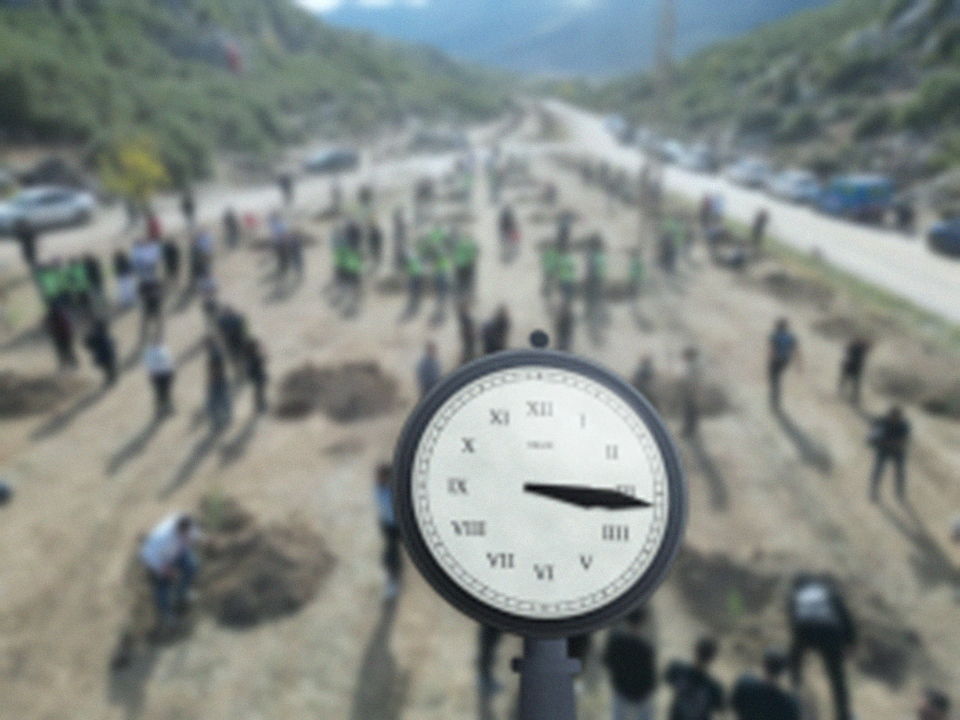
3h16
